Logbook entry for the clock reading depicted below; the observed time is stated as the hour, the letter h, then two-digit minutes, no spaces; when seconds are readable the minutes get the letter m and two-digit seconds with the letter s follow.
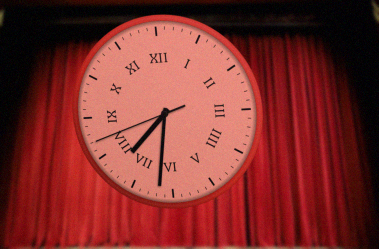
7h31m42s
